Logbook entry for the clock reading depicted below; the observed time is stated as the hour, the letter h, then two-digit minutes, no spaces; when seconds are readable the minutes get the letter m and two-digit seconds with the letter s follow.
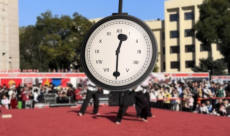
12h30
